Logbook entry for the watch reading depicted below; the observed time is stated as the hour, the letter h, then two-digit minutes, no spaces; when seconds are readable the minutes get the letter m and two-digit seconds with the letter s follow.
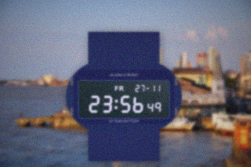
23h56m49s
